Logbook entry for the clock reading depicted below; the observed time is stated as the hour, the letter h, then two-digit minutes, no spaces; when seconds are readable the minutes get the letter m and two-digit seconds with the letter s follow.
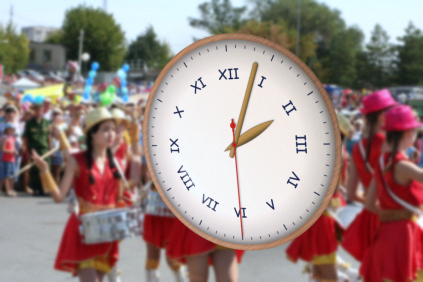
2h03m30s
